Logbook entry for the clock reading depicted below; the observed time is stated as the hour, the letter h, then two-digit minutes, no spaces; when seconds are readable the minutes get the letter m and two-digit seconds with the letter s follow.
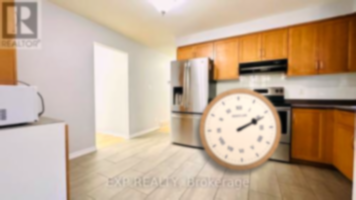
2h11
